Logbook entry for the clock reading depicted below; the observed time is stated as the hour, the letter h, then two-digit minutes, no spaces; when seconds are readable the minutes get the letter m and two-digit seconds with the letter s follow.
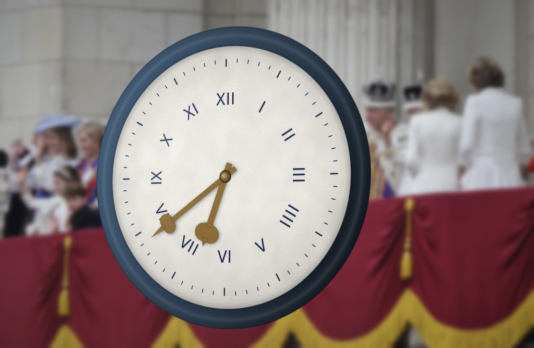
6h39
